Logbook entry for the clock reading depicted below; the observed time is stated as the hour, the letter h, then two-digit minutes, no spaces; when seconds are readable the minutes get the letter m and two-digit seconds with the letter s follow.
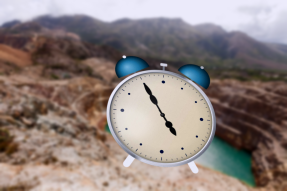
4h55
